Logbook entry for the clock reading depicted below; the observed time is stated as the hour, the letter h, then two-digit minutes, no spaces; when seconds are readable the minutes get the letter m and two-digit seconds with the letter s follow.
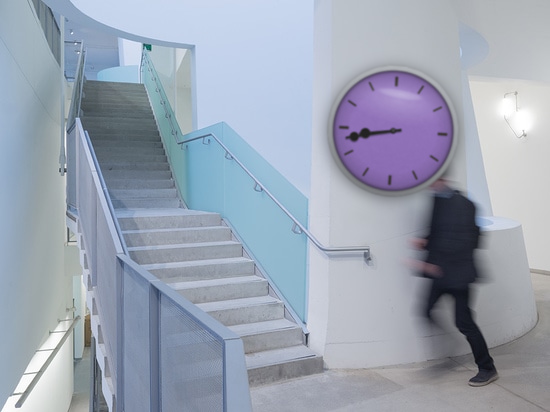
8h43
